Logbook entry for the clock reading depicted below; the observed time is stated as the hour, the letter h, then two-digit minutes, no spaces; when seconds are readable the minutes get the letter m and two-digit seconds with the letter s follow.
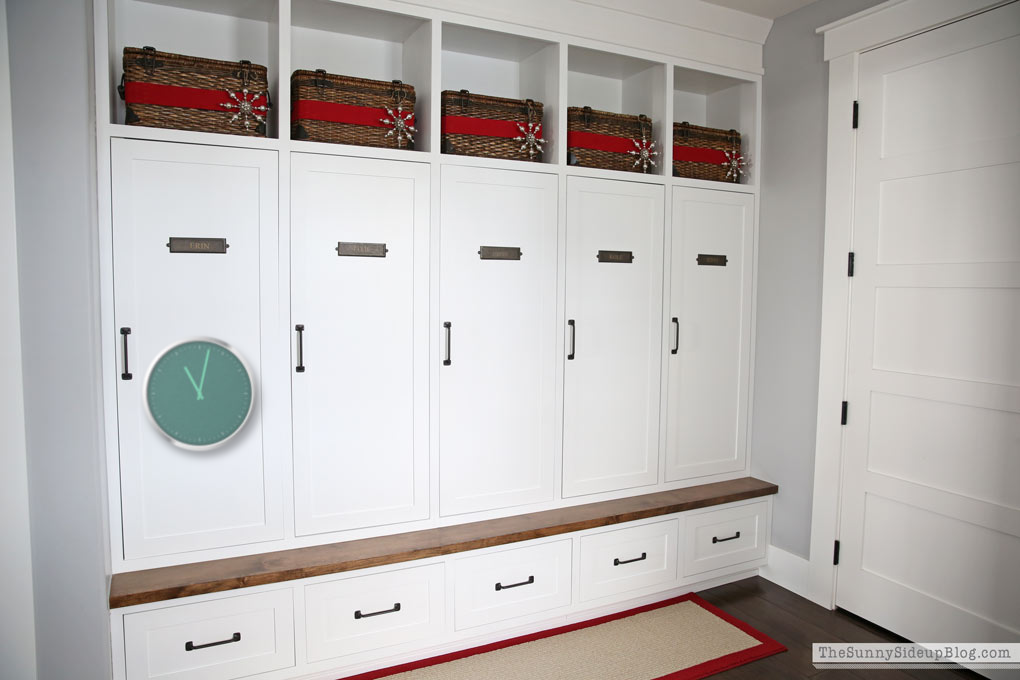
11h02
